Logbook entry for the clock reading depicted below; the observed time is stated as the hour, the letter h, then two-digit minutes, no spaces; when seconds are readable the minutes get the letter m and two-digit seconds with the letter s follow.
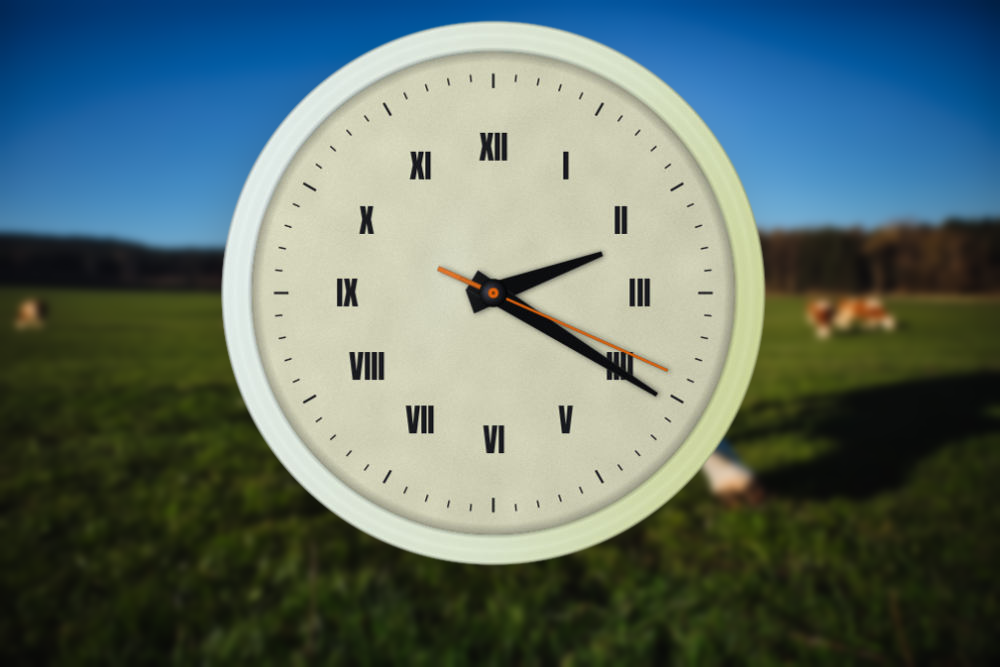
2h20m19s
